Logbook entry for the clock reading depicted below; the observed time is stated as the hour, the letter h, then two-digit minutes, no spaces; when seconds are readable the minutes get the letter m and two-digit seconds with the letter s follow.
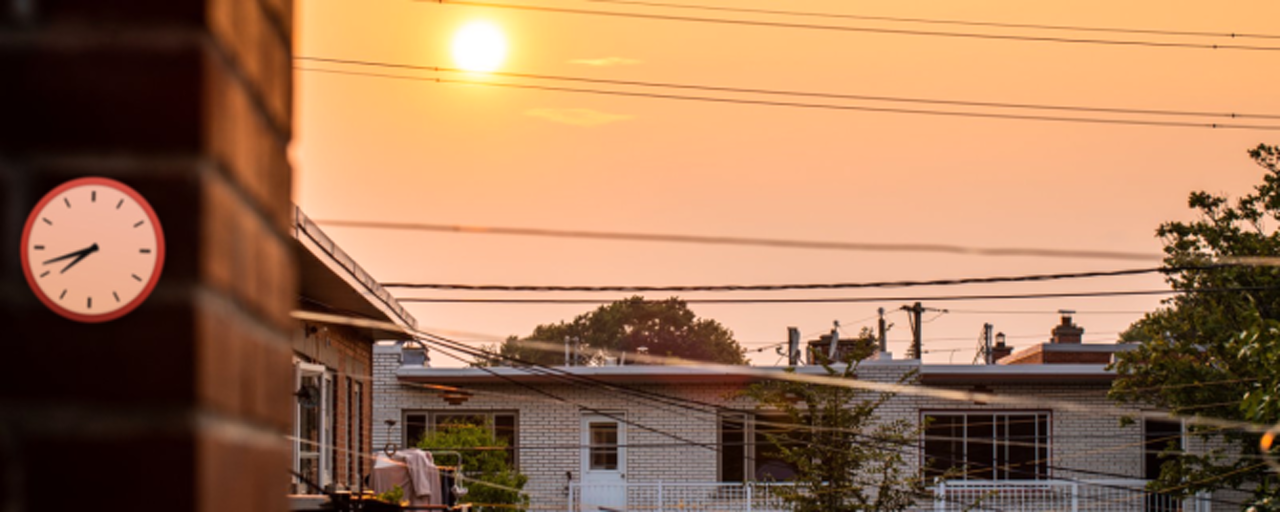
7h42
